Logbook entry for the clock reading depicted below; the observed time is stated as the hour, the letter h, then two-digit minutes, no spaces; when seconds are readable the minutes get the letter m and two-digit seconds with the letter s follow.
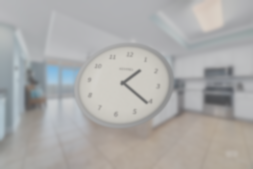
1h21
